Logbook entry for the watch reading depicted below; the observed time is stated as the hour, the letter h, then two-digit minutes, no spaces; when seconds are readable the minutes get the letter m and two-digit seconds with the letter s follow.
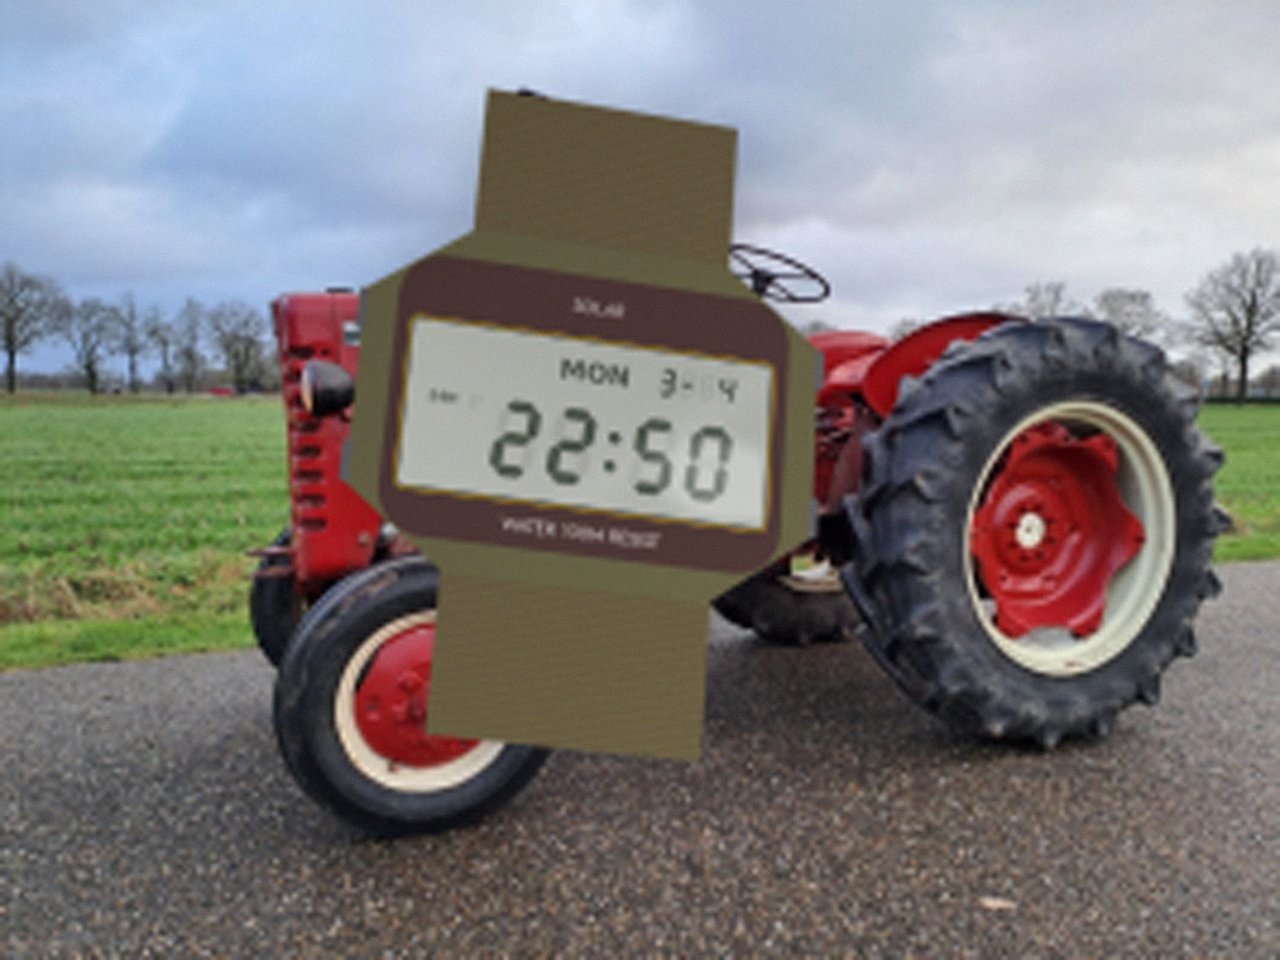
22h50
